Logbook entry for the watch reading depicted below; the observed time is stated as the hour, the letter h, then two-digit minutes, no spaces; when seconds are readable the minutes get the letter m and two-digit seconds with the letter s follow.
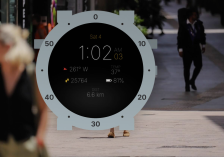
1h02m03s
